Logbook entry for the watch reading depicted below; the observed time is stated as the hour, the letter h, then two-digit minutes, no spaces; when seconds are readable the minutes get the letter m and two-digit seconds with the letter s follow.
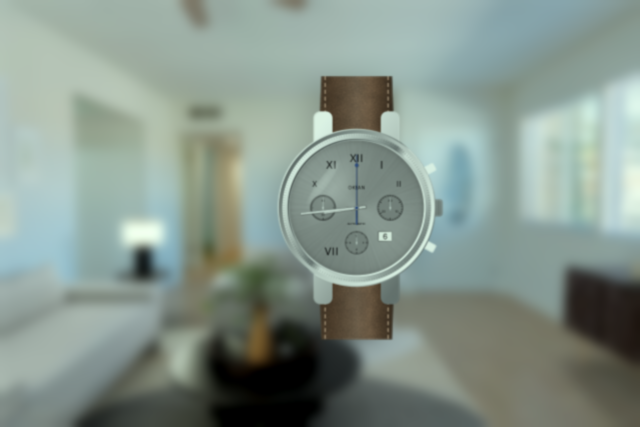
8h44
